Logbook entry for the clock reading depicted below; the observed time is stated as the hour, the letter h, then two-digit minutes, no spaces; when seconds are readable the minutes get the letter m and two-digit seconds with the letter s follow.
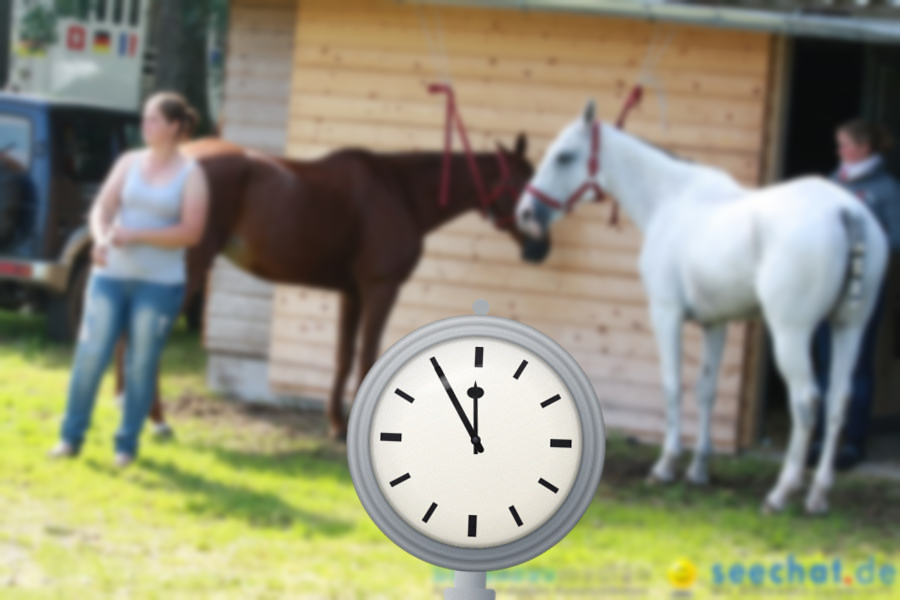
11h55
